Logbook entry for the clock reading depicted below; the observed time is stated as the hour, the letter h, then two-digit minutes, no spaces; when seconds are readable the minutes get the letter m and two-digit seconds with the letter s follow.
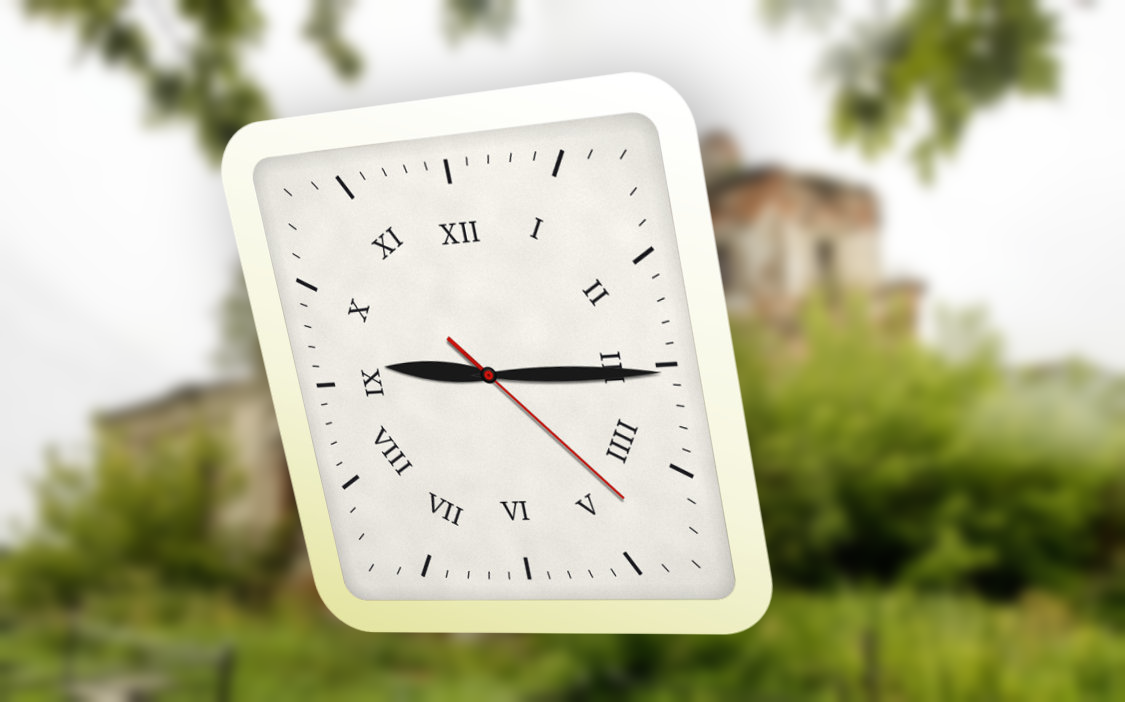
9h15m23s
